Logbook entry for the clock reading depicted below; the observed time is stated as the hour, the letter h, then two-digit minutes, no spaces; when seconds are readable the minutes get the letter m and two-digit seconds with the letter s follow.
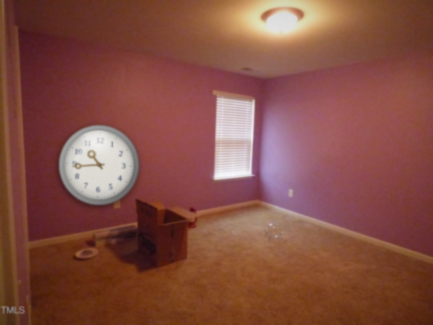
10h44
